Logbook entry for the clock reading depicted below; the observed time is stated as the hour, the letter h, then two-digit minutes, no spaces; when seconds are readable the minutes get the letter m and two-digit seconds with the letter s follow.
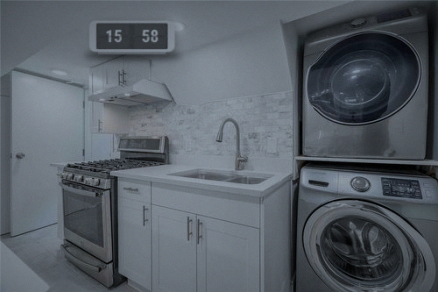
15h58
